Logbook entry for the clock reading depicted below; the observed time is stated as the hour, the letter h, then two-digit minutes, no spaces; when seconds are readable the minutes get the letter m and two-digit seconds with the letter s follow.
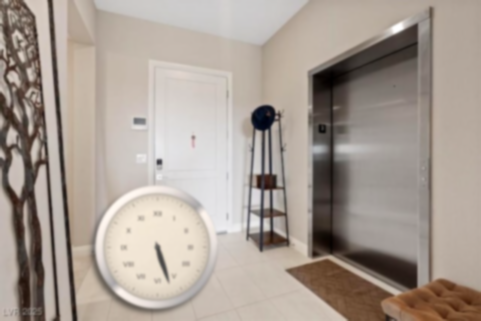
5h27
